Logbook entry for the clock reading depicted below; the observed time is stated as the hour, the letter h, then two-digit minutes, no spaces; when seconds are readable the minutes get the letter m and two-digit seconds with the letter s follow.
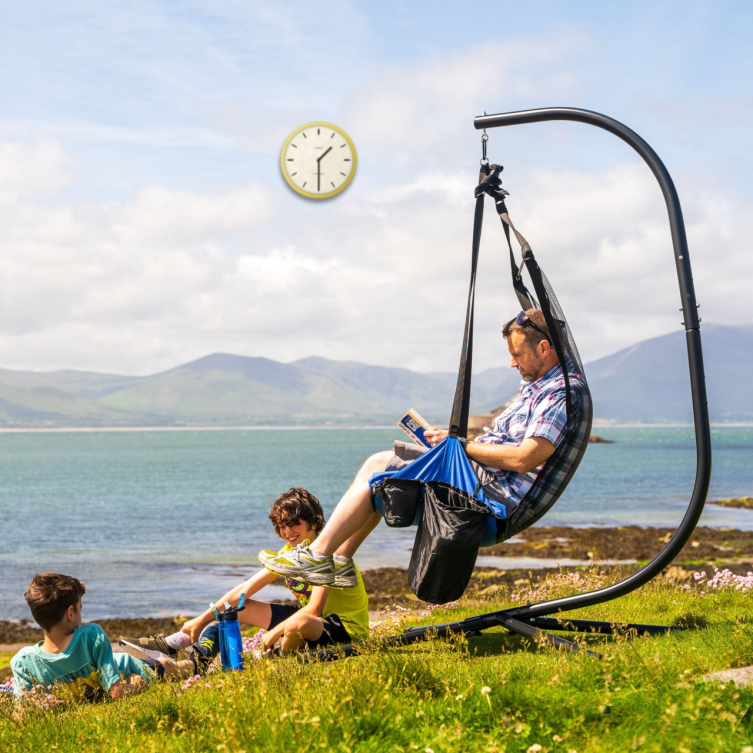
1h30
